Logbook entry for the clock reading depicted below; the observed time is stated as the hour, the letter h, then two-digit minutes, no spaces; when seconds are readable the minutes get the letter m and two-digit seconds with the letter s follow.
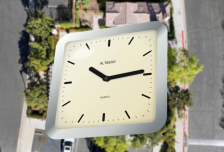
10h14
